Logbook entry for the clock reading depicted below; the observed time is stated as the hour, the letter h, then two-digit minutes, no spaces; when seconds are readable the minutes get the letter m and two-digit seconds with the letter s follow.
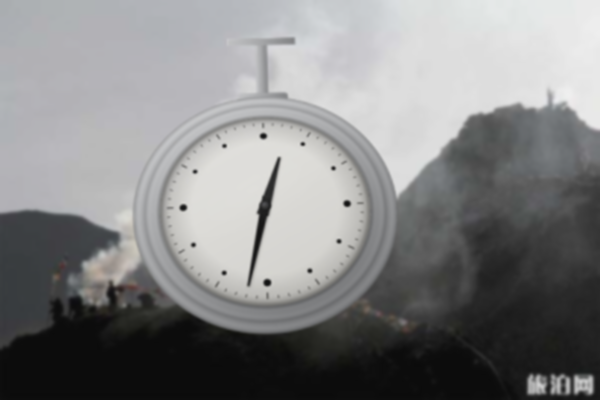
12h32
